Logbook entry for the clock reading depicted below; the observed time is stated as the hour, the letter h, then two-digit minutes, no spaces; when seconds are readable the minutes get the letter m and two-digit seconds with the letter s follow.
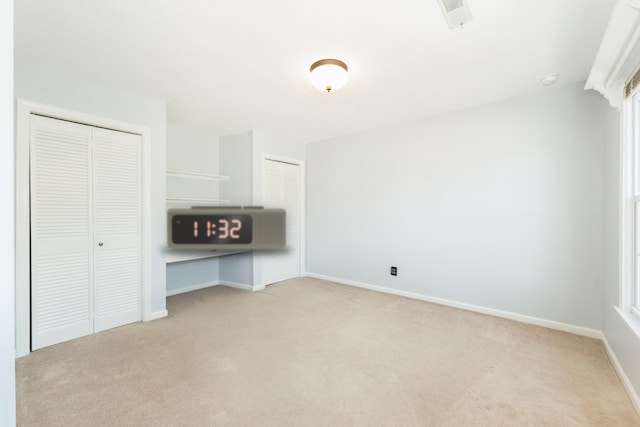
11h32
